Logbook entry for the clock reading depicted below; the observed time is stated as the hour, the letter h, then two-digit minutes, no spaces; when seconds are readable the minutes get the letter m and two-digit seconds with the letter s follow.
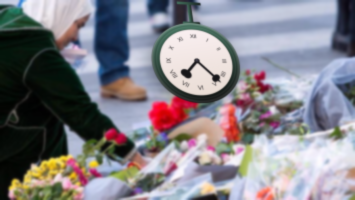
7h23
